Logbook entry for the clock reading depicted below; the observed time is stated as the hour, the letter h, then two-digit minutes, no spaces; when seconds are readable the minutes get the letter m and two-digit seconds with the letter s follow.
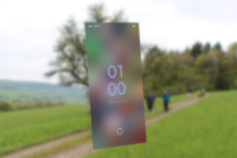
1h00
